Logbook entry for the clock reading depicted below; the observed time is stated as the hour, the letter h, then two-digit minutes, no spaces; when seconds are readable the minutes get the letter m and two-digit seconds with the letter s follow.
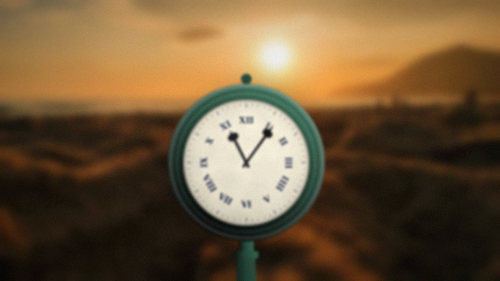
11h06
